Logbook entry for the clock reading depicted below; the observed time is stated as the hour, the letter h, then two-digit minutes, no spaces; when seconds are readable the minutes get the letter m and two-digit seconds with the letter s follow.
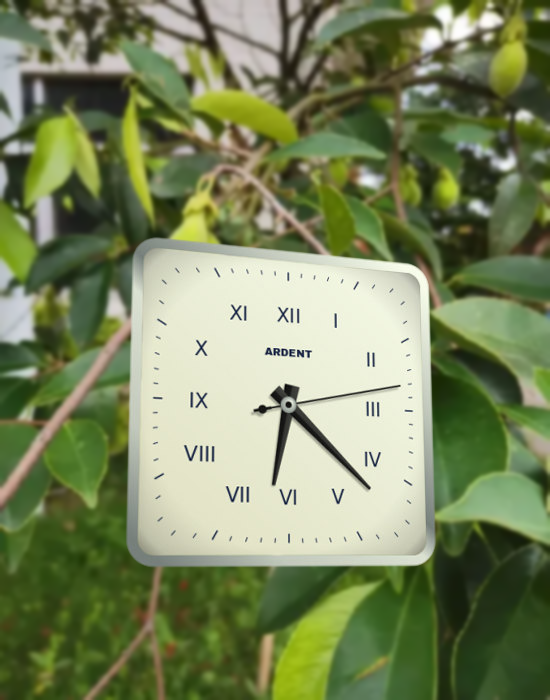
6h22m13s
